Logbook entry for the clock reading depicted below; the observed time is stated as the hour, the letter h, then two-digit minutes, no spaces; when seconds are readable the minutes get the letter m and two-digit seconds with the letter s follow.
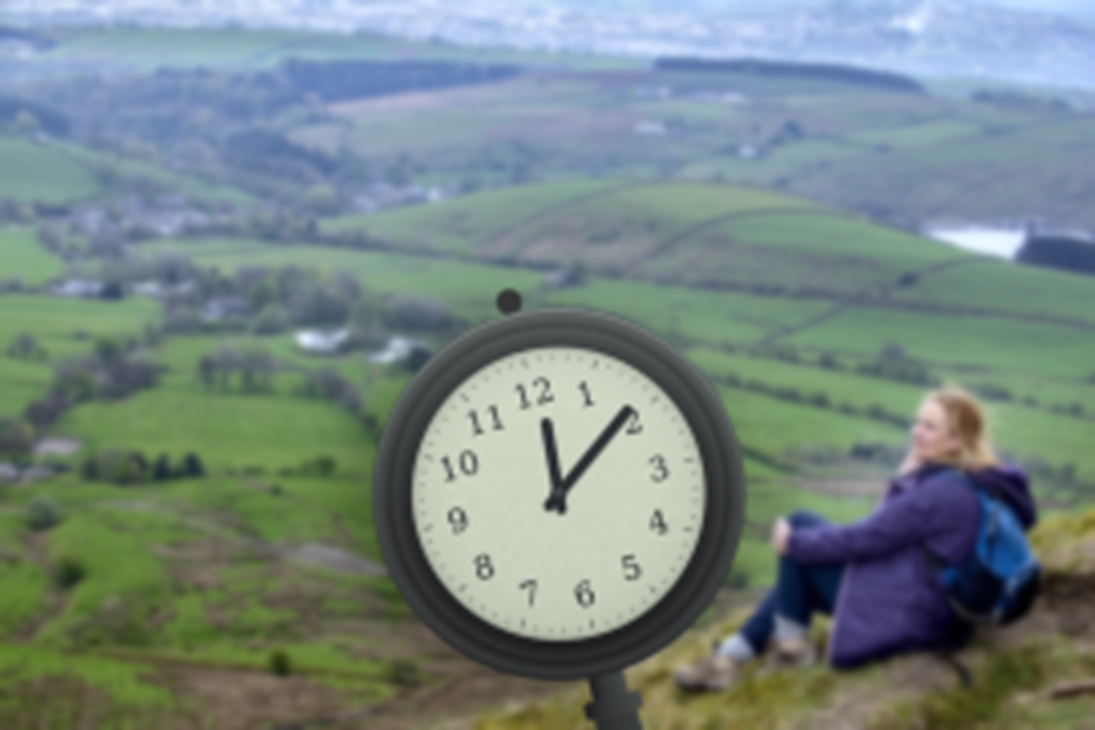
12h09
